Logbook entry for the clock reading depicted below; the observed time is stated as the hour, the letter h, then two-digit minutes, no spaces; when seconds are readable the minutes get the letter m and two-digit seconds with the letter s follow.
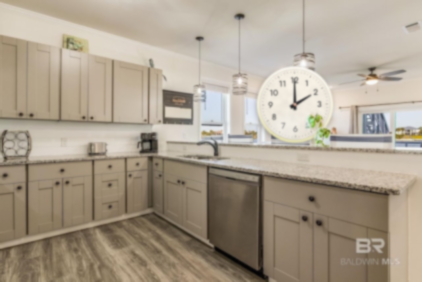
2h00
